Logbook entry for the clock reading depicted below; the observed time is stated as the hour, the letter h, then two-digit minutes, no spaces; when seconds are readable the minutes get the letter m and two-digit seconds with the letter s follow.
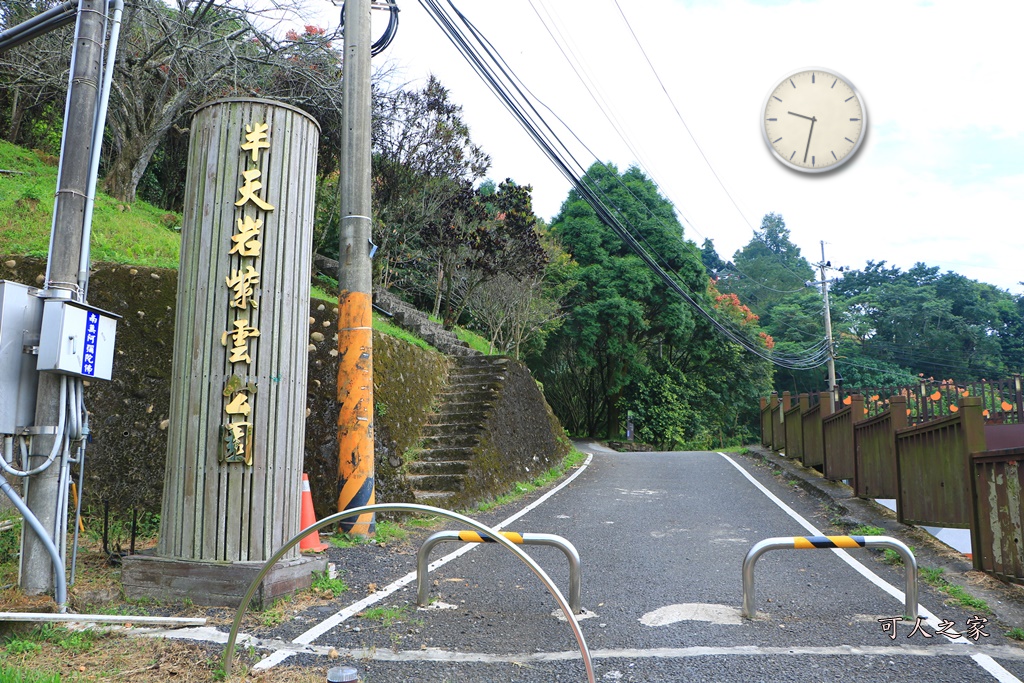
9h32
